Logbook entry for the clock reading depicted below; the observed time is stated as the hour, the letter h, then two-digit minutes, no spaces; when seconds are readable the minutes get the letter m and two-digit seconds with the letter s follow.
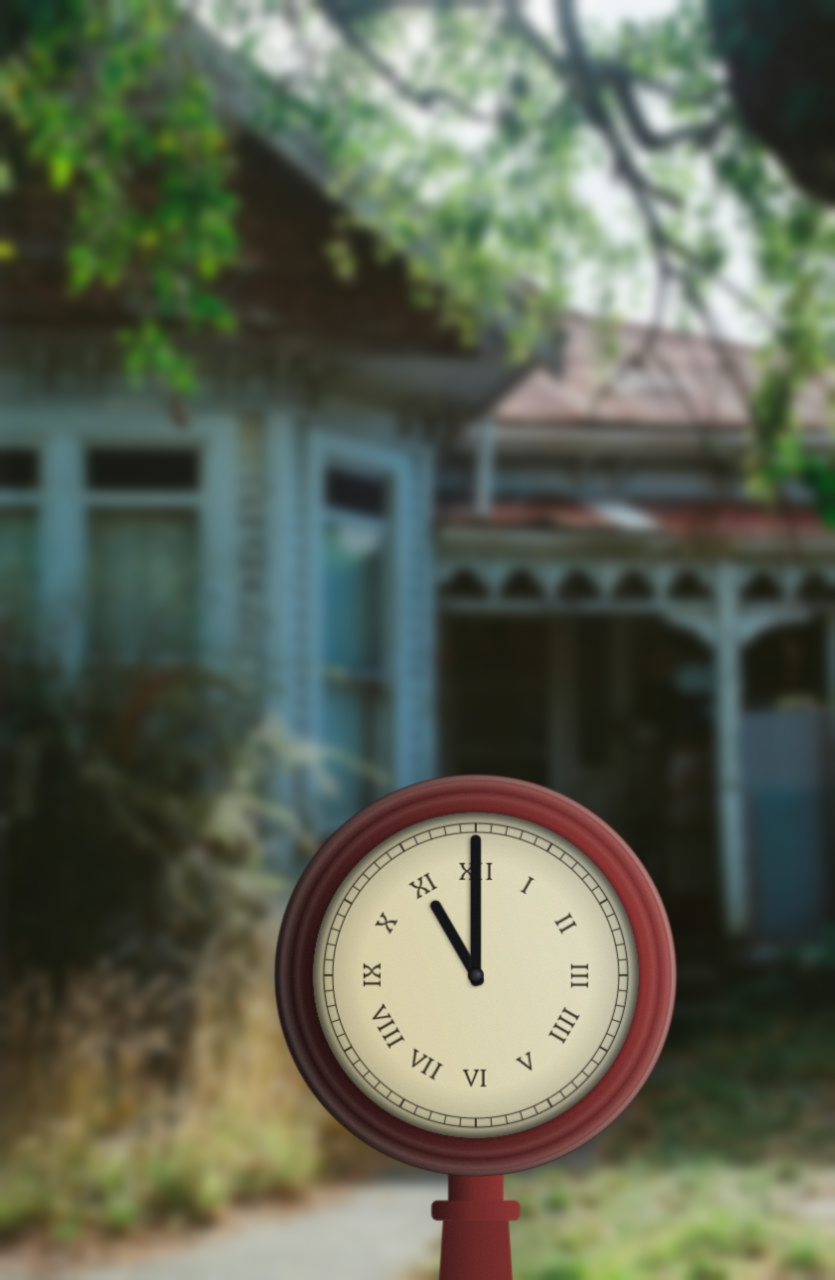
11h00
